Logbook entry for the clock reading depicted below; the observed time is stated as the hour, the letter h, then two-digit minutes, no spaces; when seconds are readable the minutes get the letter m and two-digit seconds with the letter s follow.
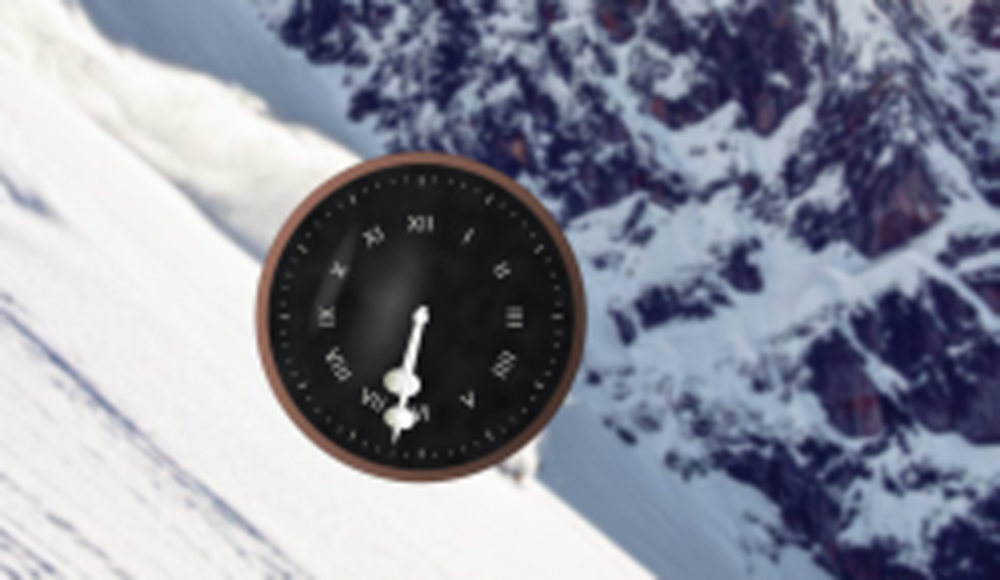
6h32
